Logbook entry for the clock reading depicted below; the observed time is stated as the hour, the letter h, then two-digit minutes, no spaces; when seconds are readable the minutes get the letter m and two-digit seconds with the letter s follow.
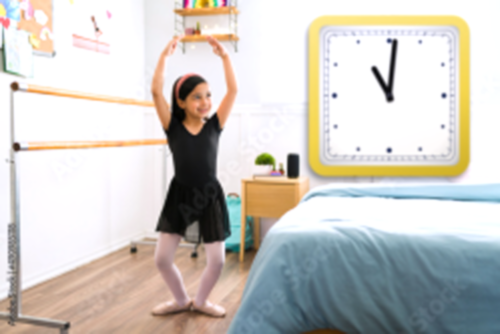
11h01
